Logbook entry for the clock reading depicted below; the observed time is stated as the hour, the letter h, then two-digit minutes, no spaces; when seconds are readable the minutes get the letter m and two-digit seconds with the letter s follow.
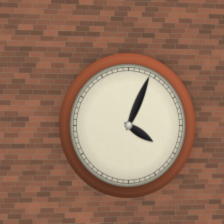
4h04
